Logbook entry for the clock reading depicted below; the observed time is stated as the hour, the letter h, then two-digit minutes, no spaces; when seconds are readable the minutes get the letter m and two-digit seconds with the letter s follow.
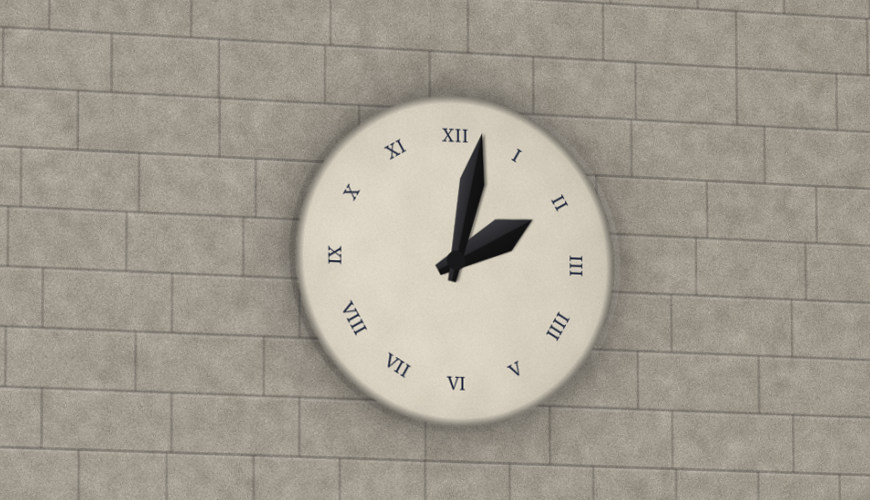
2h02
